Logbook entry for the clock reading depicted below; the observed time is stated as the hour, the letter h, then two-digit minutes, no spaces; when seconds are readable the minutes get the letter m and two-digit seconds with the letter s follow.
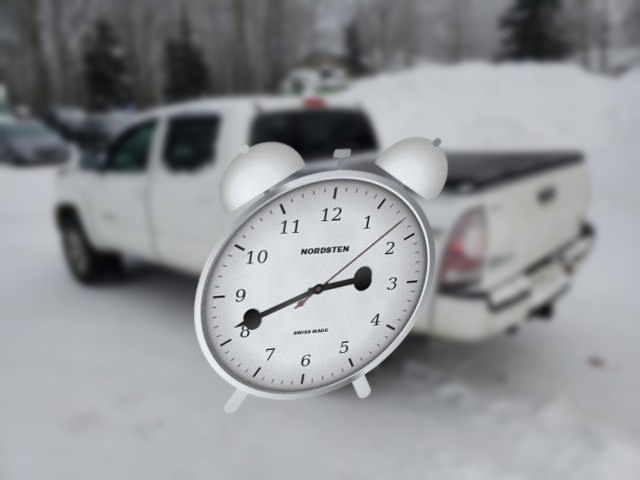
2h41m08s
